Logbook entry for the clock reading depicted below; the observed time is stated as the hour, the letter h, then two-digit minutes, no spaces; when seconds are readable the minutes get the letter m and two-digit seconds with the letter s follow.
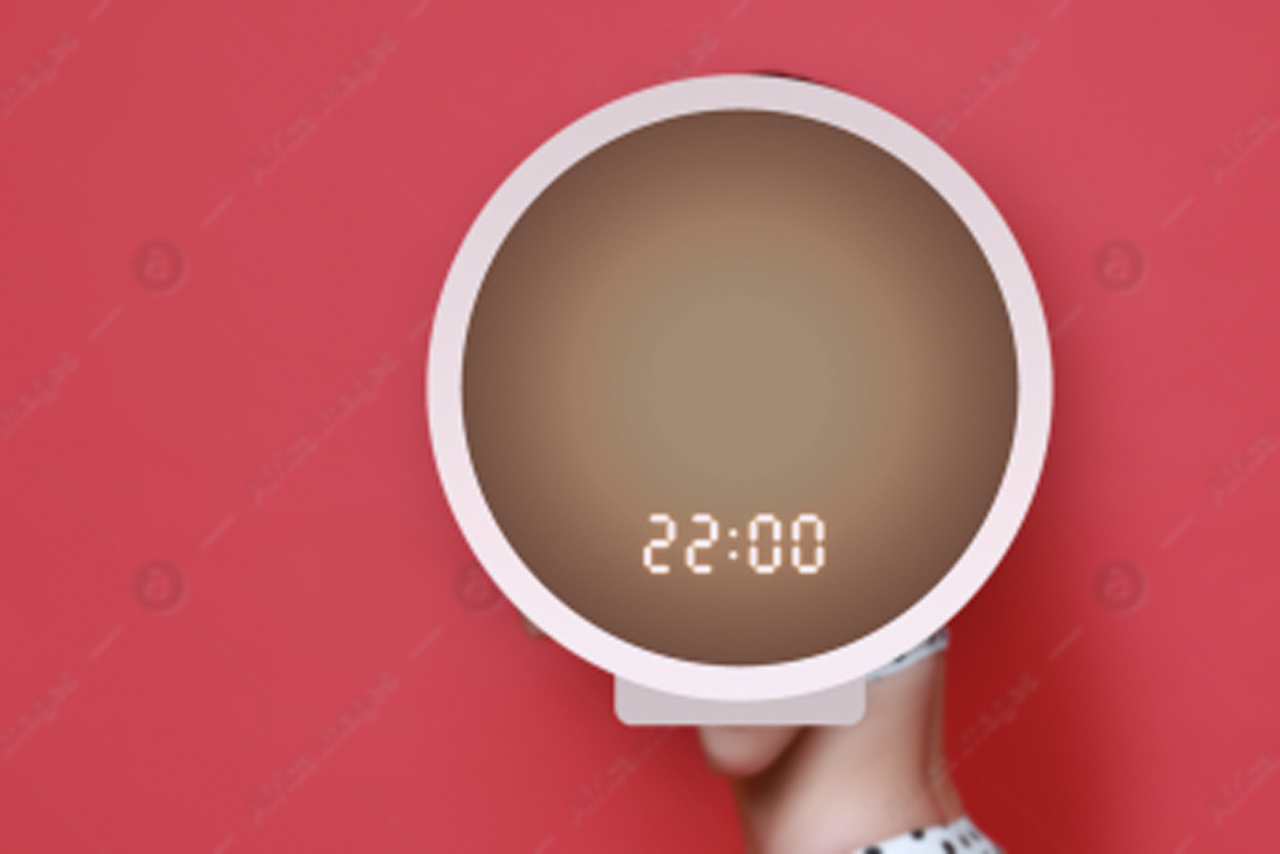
22h00
